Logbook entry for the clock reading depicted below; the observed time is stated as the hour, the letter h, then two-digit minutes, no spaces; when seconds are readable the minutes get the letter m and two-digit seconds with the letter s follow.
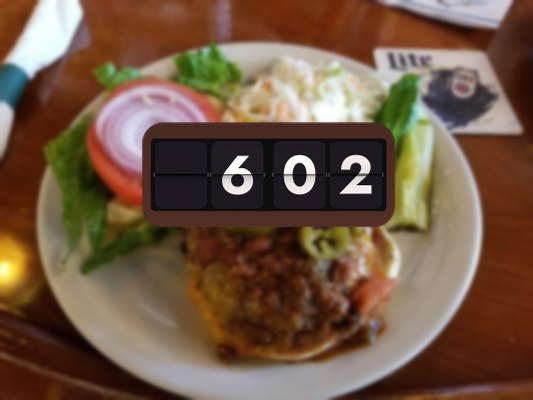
6h02
